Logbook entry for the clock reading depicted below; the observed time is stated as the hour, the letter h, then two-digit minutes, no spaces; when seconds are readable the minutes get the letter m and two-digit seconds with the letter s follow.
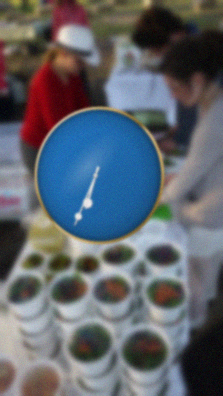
6h34
